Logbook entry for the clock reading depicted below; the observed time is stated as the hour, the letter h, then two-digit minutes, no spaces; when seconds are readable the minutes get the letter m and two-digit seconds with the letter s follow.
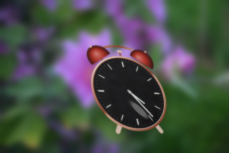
4h24
